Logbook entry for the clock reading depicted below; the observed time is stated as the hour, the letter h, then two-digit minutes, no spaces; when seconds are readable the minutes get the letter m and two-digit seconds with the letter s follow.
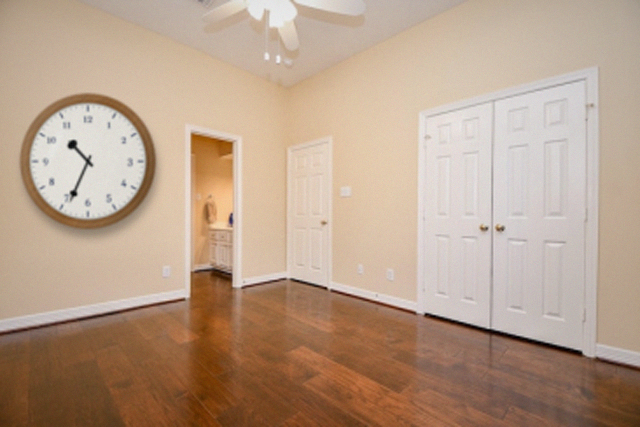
10h34
